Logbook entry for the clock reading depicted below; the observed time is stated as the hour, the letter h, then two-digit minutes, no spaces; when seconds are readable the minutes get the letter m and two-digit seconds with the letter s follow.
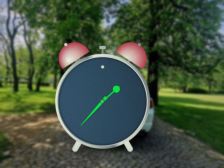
1h37
